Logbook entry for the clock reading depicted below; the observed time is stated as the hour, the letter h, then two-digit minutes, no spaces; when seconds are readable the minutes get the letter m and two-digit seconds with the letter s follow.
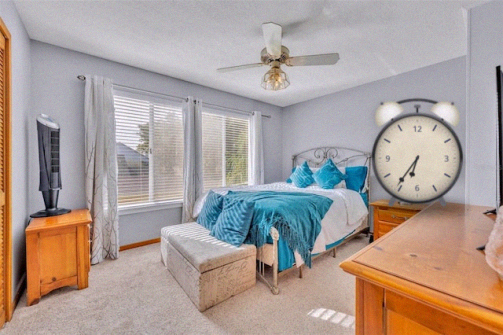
6h36
